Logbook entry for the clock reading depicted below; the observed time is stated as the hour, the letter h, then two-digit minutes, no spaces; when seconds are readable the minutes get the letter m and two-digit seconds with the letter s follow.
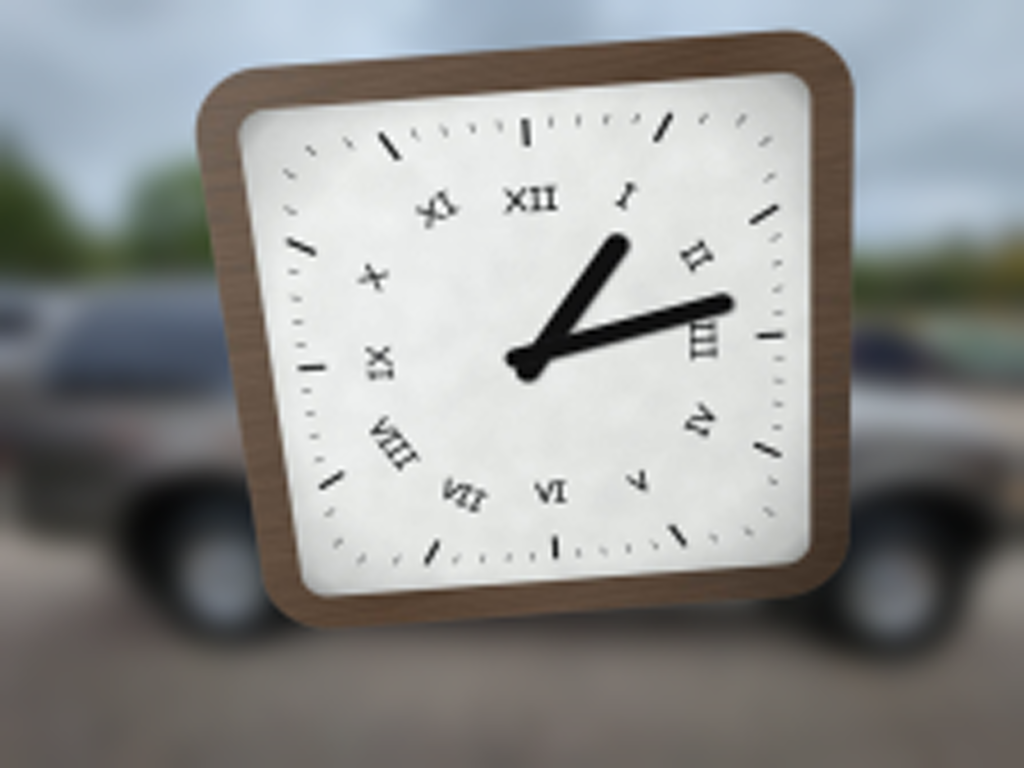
1h13
